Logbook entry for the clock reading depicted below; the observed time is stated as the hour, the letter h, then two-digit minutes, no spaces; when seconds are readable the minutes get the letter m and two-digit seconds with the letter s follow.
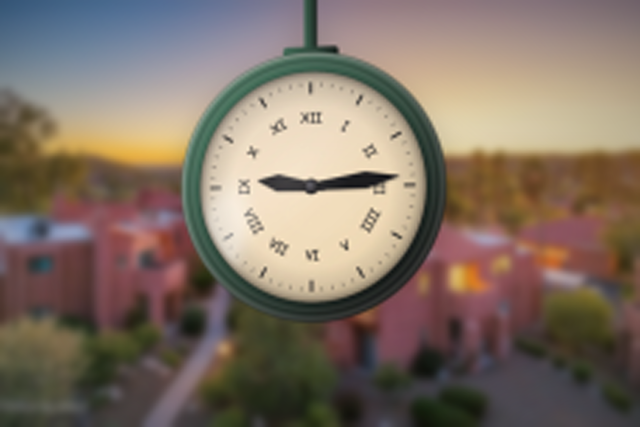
9h14
